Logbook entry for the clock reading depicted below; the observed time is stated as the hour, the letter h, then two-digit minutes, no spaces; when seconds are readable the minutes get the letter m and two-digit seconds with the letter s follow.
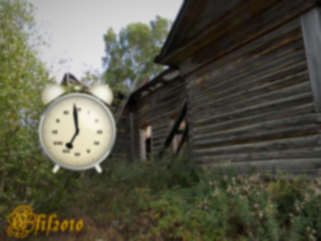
6h59
